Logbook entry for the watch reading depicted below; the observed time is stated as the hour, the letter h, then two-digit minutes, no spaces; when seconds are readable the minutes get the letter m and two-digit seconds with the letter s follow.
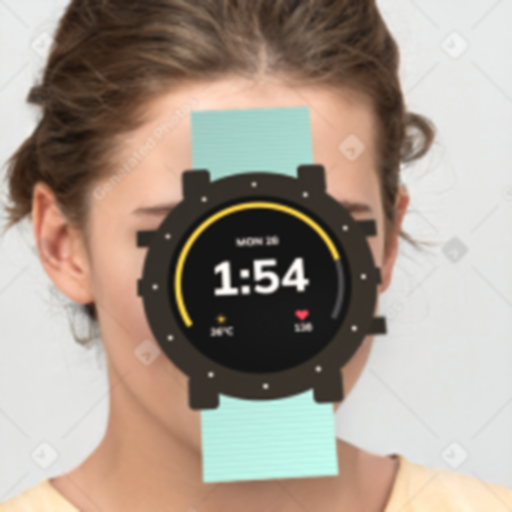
1h54
